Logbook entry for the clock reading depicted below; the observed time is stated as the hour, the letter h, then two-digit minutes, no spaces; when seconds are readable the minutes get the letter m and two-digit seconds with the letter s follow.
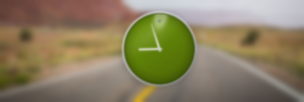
8h57
